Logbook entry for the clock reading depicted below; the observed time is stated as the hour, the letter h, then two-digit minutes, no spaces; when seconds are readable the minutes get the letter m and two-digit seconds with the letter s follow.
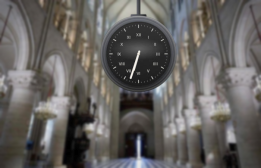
6h33
